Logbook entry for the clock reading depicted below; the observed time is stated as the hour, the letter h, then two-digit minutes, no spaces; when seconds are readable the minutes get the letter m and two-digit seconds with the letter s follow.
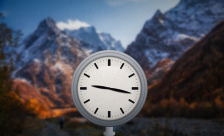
9h17
